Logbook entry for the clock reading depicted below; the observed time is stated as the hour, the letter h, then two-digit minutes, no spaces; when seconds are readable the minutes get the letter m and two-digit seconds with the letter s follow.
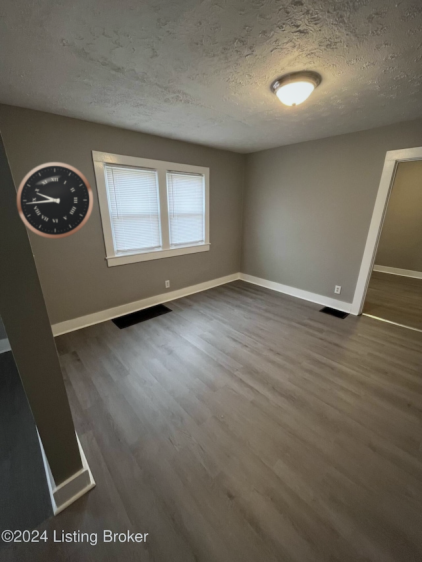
9h44
